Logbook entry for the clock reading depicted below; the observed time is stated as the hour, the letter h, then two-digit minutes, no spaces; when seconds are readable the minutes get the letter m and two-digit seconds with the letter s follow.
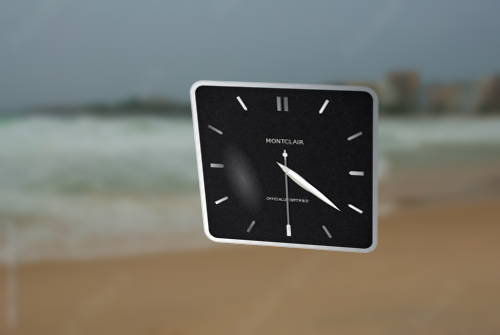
4h21m30s
